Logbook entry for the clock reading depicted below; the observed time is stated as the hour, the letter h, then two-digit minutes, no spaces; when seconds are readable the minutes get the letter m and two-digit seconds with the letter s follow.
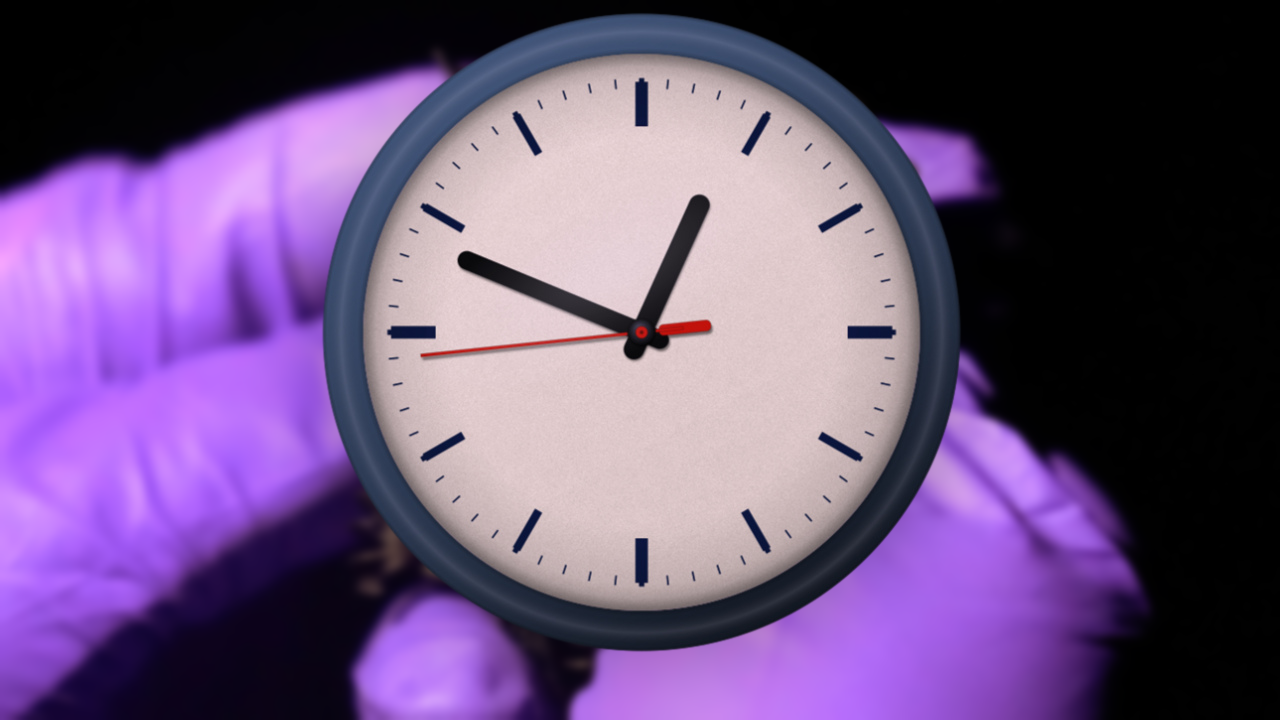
12h48m44s
